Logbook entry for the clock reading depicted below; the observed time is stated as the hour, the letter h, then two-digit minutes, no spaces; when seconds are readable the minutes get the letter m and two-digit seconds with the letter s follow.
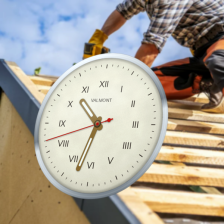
10h32m42s
